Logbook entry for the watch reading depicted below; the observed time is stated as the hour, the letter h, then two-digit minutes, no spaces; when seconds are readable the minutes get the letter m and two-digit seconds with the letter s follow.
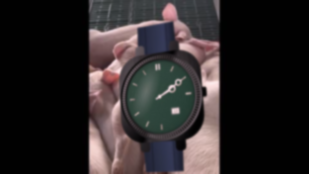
2h10
